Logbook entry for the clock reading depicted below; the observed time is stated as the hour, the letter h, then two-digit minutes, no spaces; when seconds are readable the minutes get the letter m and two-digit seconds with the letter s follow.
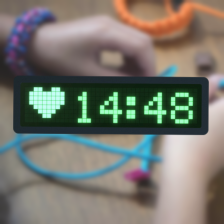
14h48
